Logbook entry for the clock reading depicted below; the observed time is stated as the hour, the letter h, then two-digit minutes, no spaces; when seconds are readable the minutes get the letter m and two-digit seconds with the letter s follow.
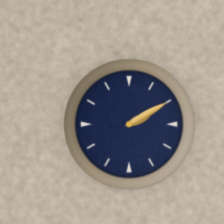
2h10
